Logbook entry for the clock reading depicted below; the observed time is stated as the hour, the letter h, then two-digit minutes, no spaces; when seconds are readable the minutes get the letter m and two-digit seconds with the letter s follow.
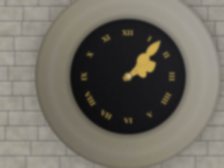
2h07
